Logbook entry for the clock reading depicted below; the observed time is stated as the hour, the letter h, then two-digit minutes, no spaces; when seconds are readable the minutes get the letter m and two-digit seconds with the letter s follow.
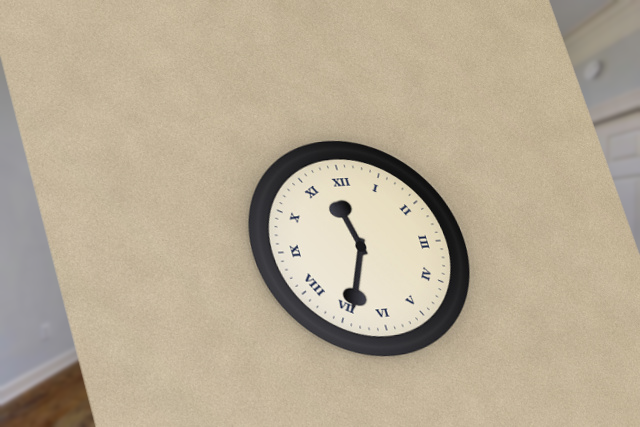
11h34
